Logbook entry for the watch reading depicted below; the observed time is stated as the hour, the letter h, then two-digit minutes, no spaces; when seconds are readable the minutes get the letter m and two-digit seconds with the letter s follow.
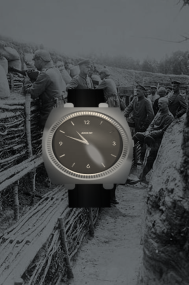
10h49
